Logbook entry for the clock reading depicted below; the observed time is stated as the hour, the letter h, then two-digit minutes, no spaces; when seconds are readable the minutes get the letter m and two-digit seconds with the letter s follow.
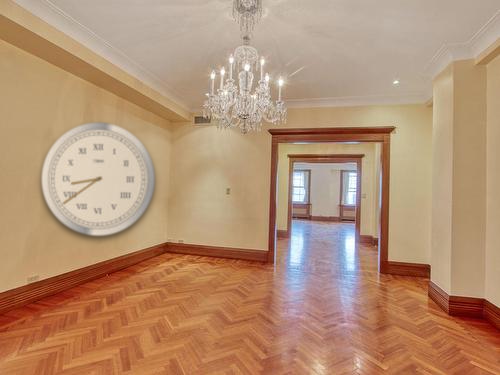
8h39
